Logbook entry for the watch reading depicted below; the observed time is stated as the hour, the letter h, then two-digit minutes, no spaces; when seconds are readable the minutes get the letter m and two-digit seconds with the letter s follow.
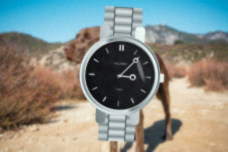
3h07
